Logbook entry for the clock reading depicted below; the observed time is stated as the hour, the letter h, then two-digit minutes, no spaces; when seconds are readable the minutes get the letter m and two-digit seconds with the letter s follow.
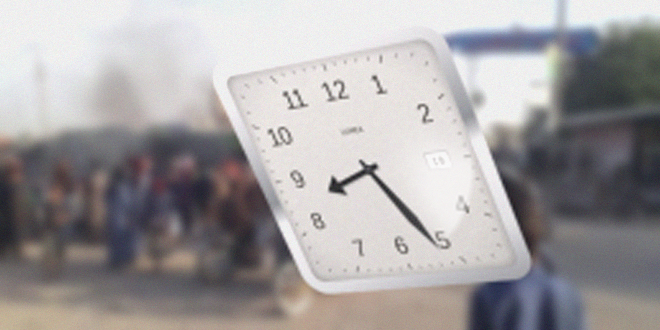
8h26
